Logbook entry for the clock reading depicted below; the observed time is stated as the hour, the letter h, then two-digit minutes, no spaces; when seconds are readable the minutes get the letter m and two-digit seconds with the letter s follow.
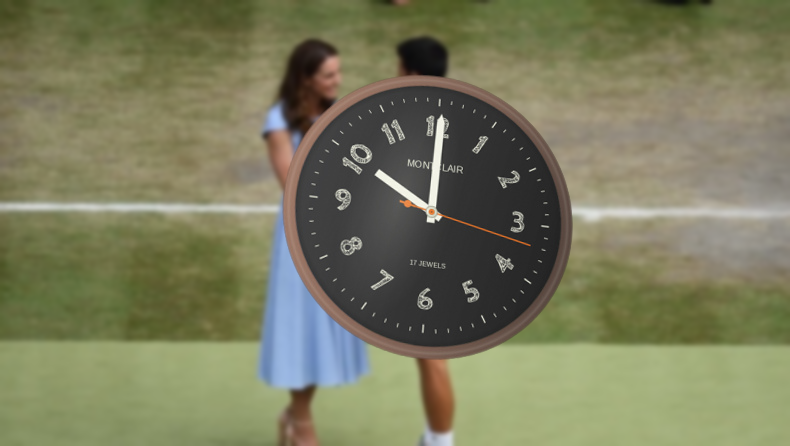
10h00m17s
